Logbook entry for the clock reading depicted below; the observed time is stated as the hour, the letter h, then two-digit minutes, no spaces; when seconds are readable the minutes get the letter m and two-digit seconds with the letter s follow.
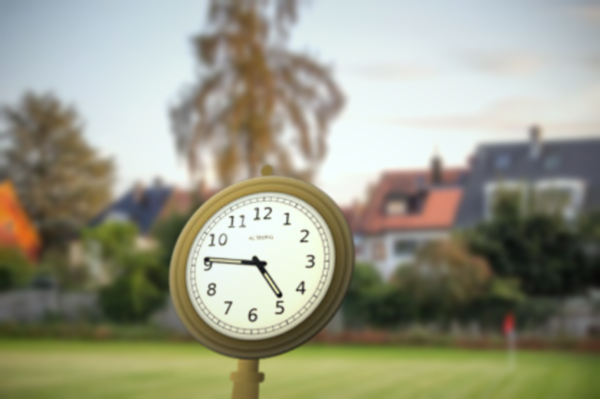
4h46
